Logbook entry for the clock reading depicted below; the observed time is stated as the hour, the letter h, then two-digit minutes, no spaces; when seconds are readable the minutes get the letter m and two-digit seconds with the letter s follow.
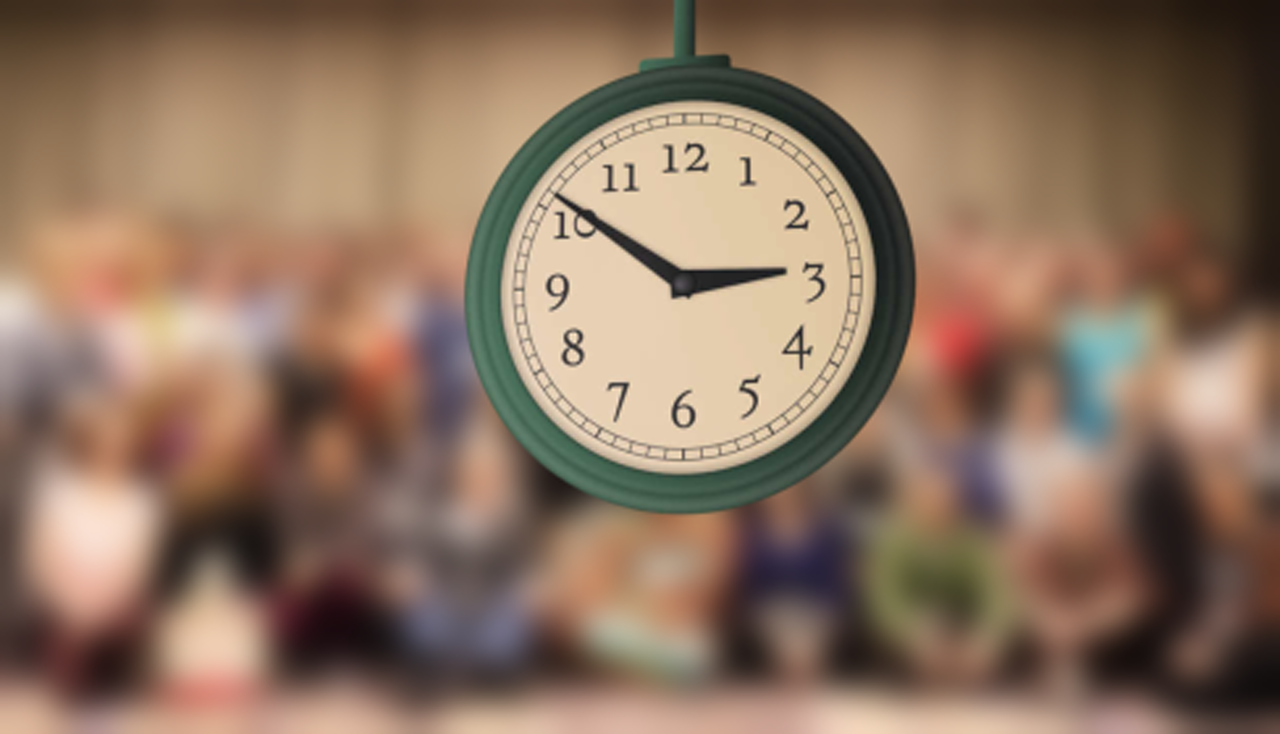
2h51
